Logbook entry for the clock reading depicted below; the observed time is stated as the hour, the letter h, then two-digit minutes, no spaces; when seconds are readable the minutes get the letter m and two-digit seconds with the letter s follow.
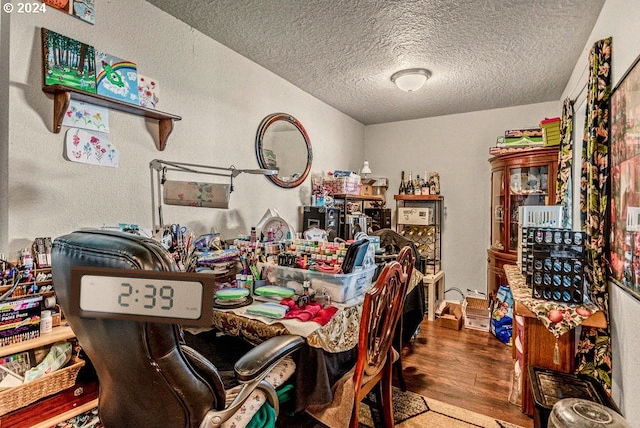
2h39
